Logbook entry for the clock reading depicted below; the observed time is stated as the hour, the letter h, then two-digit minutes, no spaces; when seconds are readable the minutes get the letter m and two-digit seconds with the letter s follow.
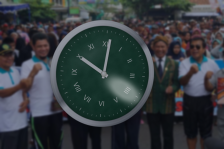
10h01
